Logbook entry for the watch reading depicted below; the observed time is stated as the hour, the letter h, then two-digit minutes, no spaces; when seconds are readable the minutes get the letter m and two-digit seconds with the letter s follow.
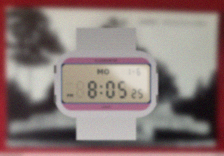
8h05
